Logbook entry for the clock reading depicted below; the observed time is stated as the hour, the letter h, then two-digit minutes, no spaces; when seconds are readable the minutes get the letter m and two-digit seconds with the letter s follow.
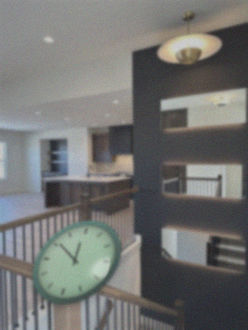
11h51
